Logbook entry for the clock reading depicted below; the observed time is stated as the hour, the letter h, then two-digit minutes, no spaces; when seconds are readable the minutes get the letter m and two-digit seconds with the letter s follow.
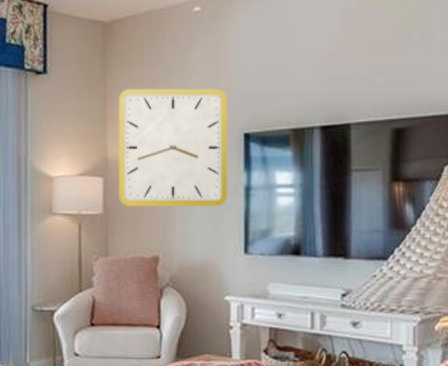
3h42
